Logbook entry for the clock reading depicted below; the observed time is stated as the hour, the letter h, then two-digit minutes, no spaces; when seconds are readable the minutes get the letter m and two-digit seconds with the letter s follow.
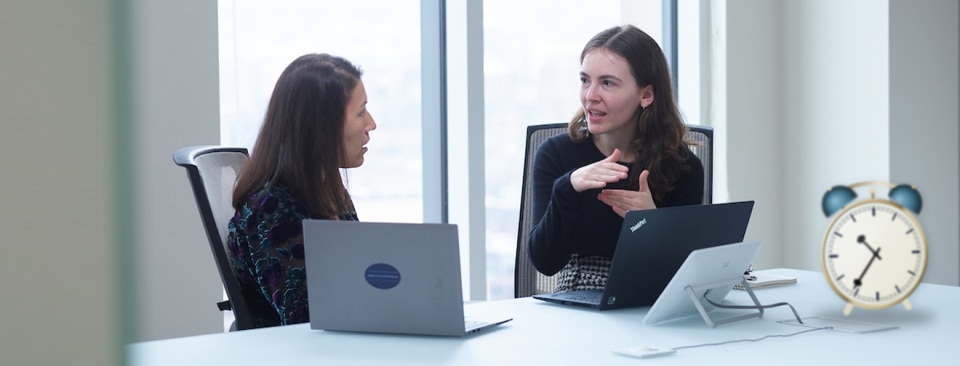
10h36
